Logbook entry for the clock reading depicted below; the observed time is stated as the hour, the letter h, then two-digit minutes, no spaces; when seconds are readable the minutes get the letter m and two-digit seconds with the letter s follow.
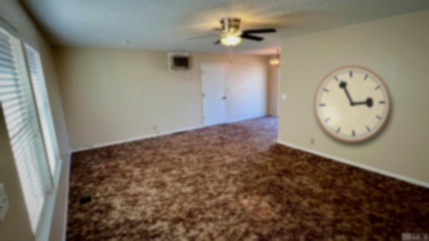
2h56
